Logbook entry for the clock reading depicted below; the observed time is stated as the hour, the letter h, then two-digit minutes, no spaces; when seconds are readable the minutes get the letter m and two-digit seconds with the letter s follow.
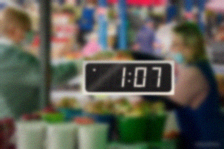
1h07
